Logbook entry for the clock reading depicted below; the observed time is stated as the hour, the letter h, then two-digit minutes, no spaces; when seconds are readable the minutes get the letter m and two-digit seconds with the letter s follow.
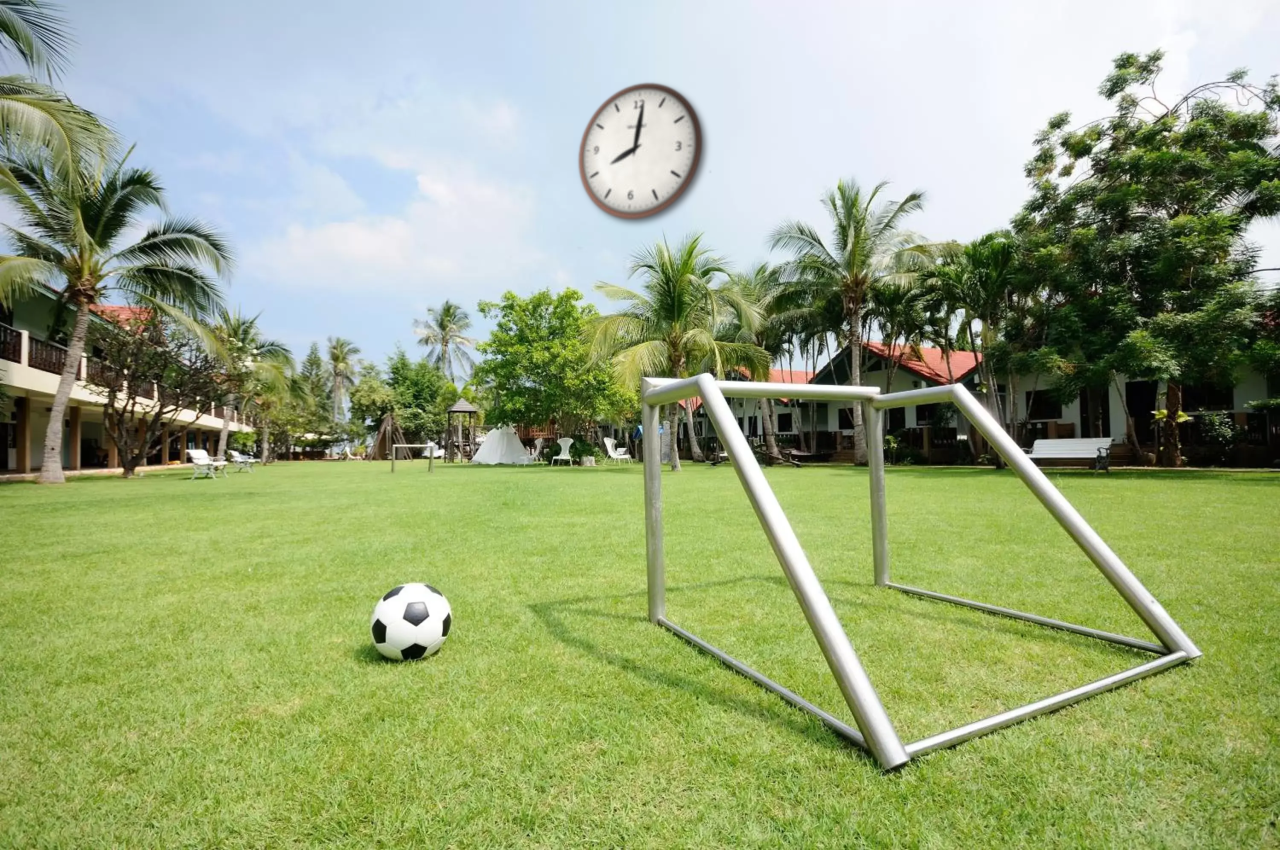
8h01
